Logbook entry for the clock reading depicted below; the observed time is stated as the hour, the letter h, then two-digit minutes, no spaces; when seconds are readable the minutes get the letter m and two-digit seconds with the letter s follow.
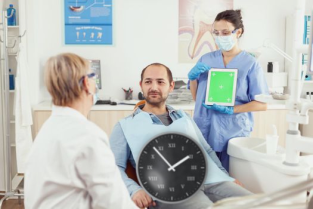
1h53
